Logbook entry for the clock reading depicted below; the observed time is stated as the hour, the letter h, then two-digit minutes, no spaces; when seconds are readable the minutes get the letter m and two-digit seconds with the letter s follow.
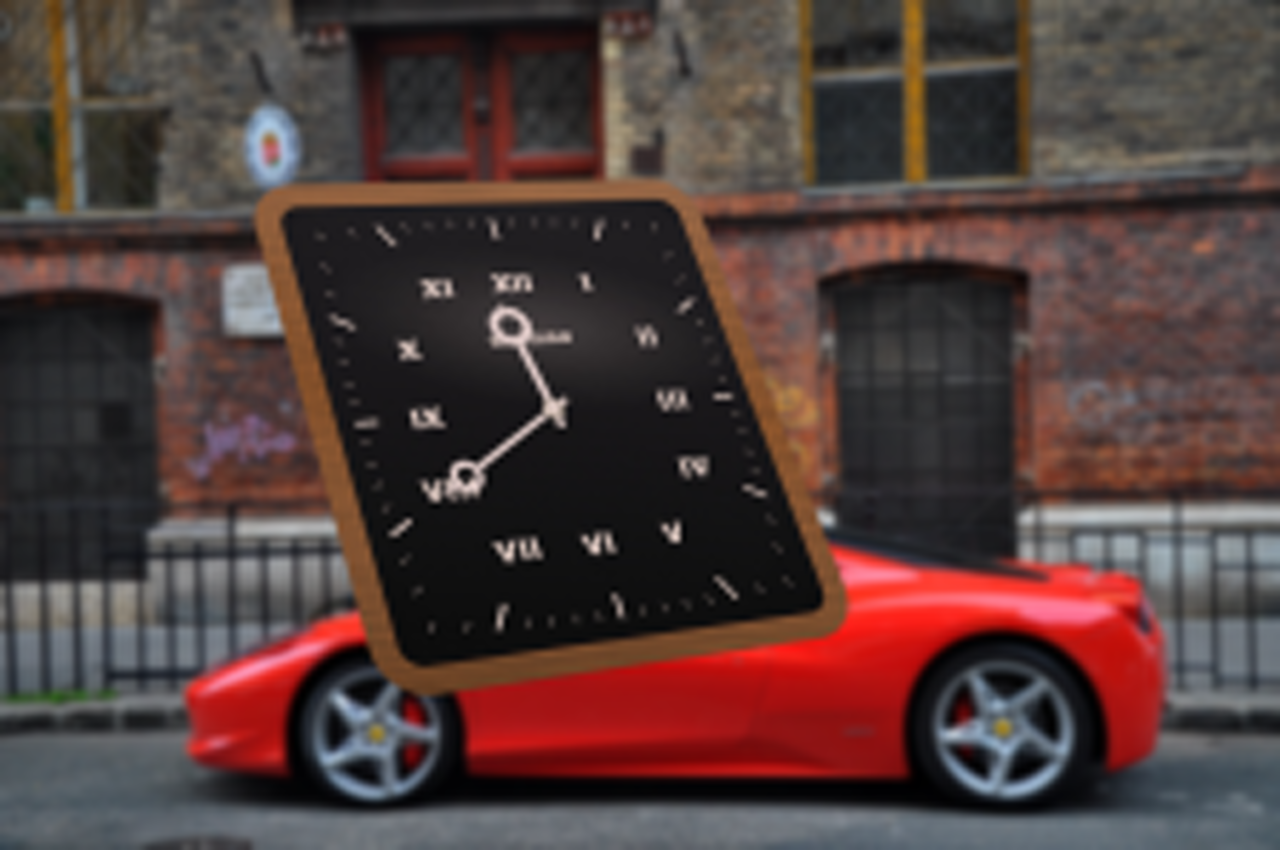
11h40
